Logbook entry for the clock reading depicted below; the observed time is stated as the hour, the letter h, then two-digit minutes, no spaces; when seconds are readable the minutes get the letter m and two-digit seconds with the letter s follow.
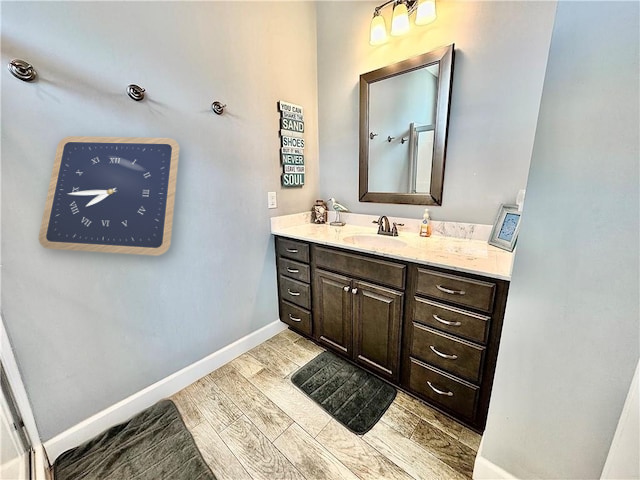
7h44
